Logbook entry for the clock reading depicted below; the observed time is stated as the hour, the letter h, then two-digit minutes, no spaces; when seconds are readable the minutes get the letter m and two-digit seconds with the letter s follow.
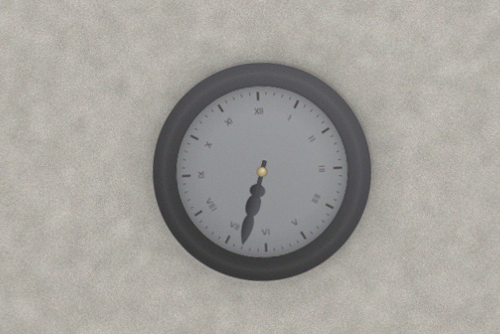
6h33
